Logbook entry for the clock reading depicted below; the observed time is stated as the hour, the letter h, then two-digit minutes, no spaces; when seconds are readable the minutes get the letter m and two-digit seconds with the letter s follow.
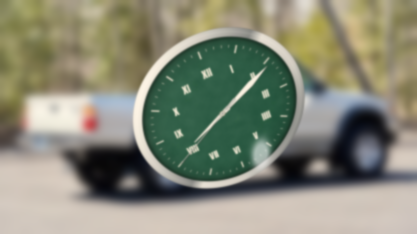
8h10m40s
